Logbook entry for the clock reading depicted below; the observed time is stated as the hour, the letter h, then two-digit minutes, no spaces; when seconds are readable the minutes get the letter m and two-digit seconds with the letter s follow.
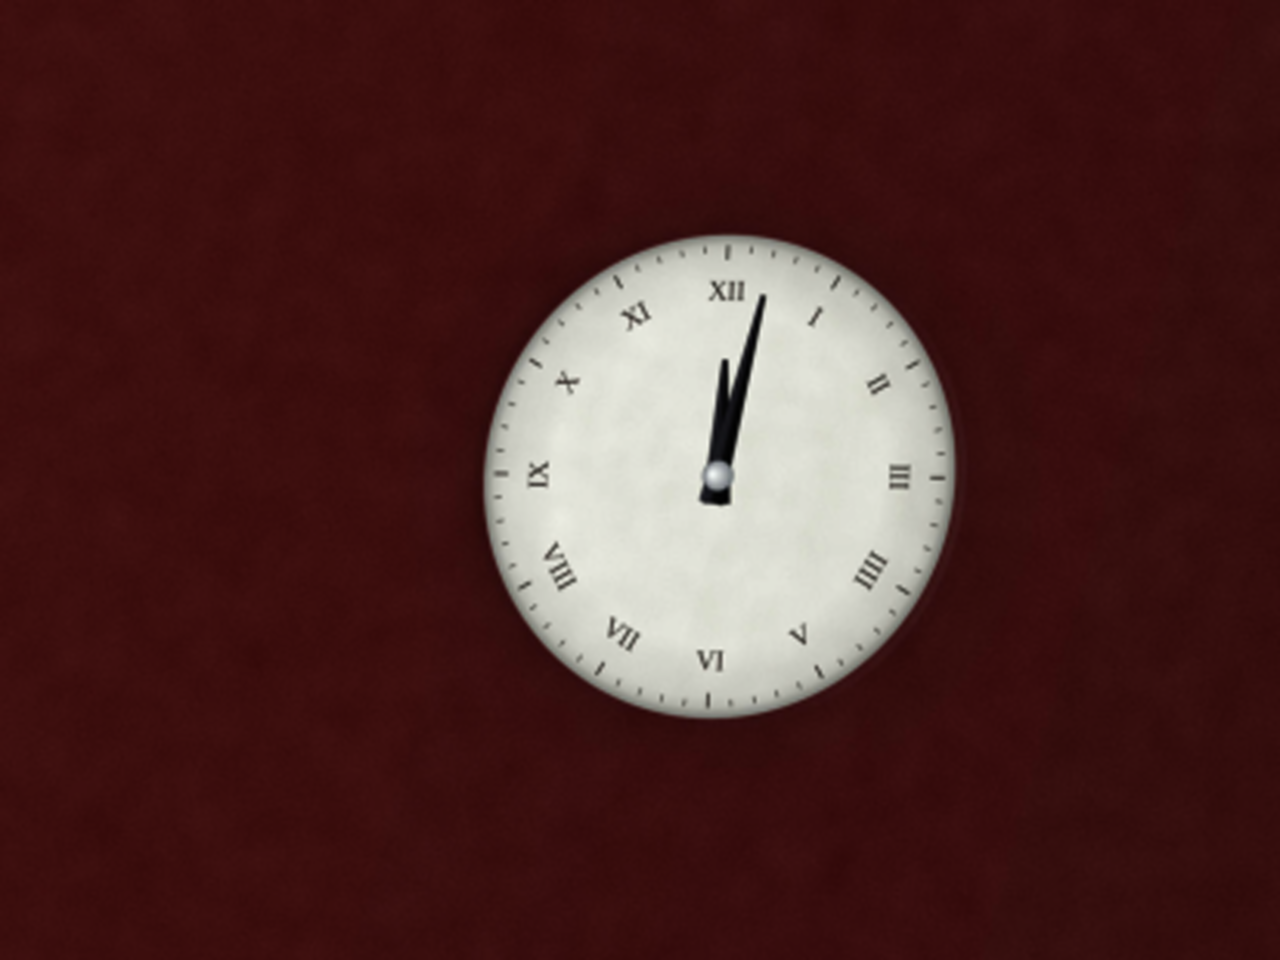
12h02
